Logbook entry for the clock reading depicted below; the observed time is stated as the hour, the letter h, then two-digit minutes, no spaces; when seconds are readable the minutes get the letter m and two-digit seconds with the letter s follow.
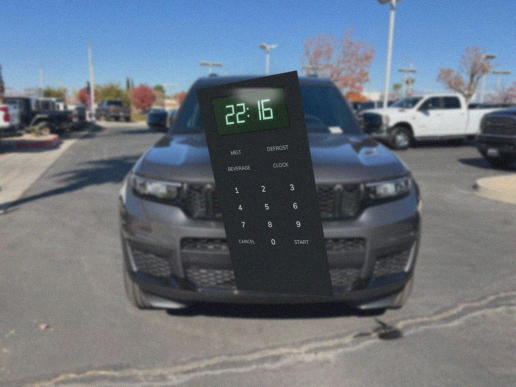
22h16
